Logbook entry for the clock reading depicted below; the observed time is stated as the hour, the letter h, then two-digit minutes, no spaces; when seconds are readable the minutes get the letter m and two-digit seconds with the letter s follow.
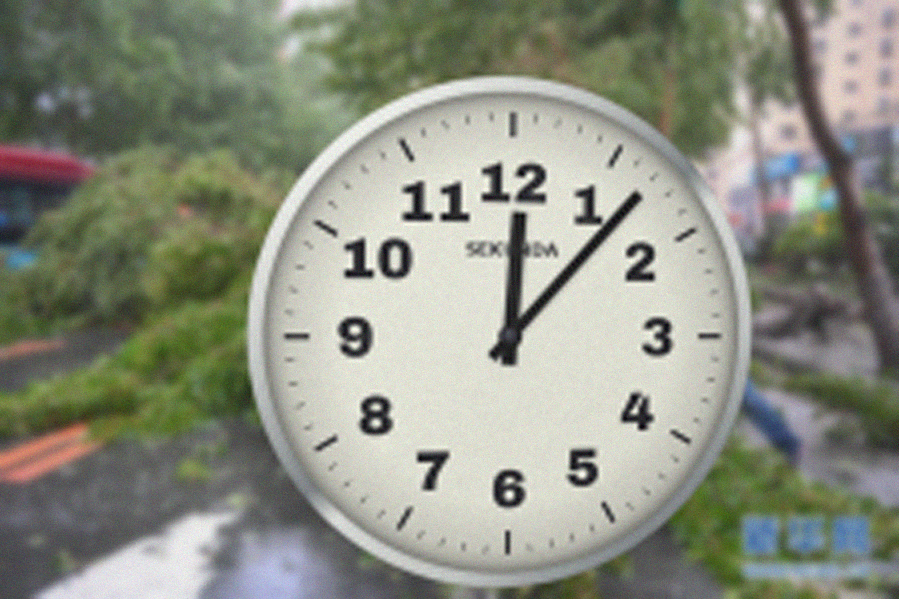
12h07
